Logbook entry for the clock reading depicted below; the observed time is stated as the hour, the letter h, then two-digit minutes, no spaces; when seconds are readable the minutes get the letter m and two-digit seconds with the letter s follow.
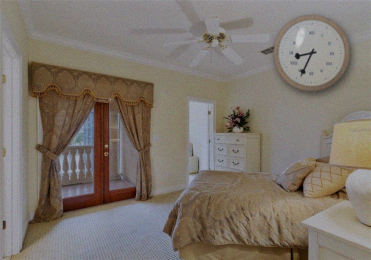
8h34
